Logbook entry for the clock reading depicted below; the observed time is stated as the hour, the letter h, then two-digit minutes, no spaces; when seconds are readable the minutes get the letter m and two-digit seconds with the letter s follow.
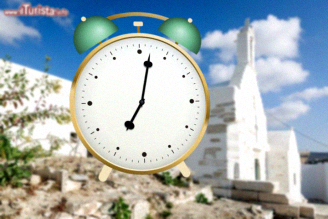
7h02
